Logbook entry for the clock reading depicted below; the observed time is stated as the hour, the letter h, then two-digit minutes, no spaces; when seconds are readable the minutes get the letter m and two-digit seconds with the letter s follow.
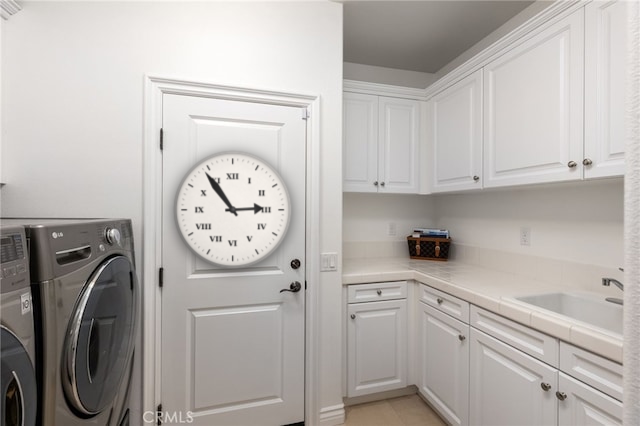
2h54
